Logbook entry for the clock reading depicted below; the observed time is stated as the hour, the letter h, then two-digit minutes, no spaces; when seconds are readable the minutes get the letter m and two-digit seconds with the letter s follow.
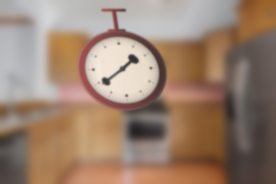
1h39
